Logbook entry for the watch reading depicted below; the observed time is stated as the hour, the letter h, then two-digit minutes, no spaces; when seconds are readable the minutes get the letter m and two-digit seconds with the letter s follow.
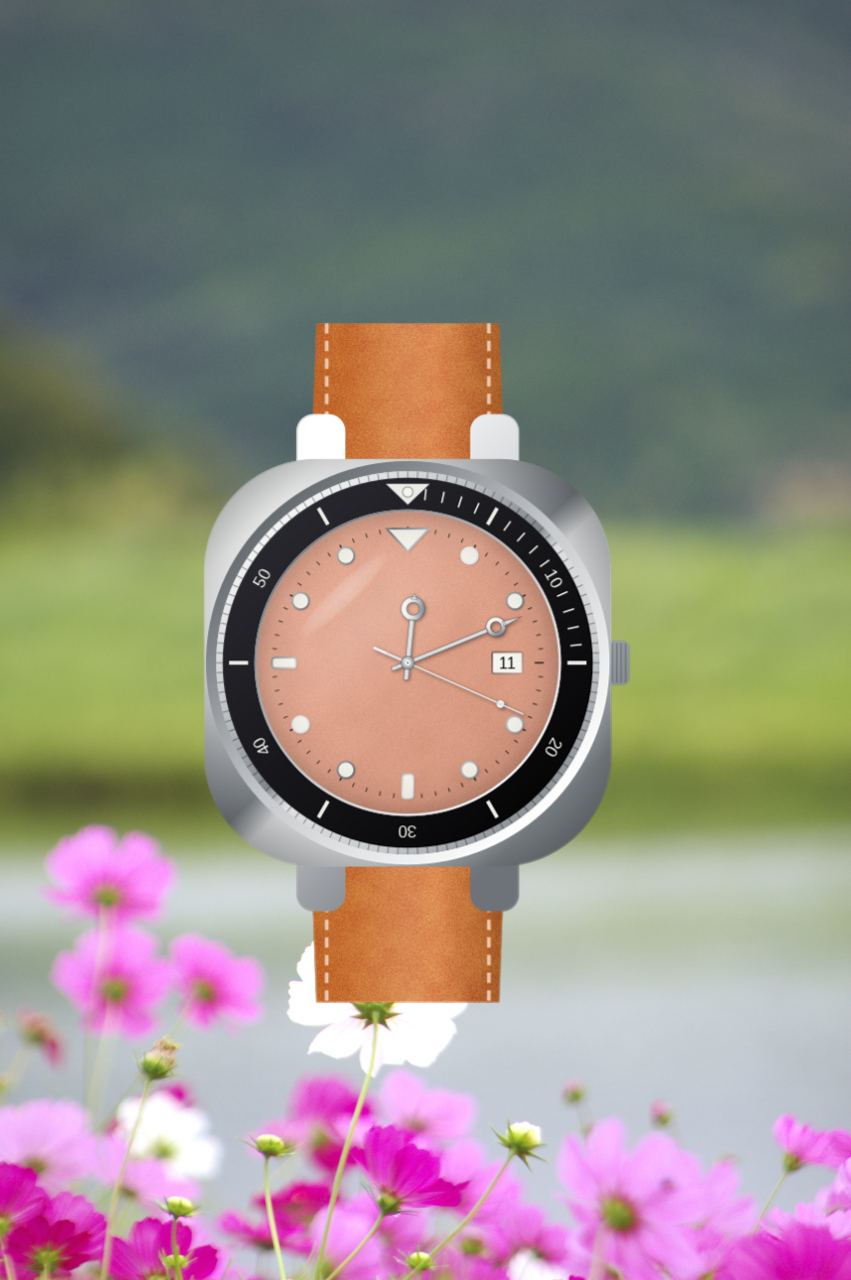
12h11m19s
